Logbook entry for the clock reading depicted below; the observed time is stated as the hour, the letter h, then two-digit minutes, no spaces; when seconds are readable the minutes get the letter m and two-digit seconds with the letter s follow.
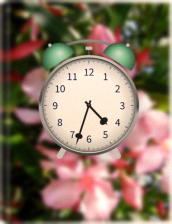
4h33
